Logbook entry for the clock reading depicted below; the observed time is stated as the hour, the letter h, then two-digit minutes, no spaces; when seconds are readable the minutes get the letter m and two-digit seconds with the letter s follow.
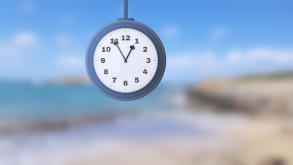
12h55
